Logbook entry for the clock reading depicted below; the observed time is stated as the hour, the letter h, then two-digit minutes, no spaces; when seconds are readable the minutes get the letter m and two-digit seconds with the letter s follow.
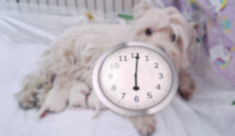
6h01
